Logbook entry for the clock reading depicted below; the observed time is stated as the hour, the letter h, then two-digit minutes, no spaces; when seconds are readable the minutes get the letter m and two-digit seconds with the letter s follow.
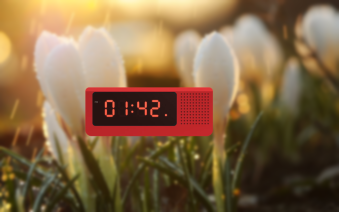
1h42
